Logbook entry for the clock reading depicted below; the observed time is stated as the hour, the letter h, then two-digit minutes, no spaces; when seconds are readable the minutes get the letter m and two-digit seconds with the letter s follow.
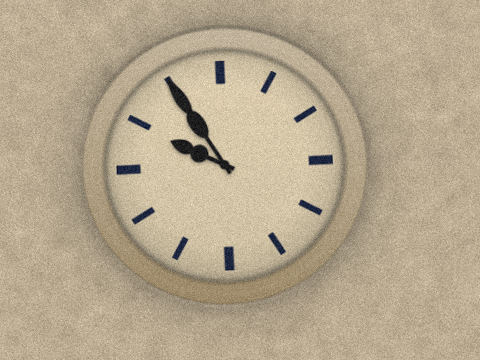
9h55
